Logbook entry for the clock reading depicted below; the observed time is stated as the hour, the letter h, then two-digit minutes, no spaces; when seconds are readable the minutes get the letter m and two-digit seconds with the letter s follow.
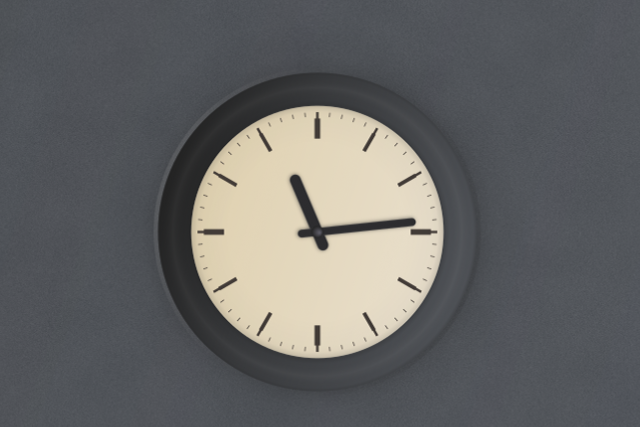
11h14
